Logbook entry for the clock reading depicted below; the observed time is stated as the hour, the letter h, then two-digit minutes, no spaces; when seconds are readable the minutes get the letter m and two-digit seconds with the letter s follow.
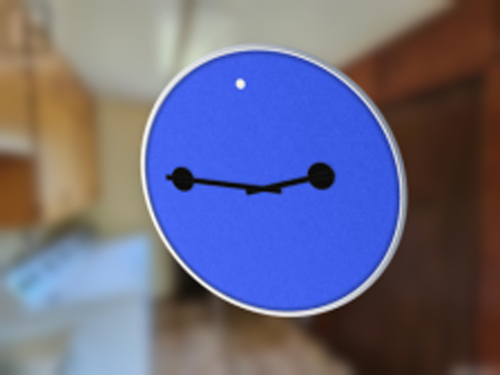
2h47
